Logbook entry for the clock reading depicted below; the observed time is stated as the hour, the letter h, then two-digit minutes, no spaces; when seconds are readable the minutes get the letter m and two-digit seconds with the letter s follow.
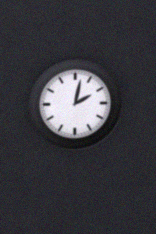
2h02
